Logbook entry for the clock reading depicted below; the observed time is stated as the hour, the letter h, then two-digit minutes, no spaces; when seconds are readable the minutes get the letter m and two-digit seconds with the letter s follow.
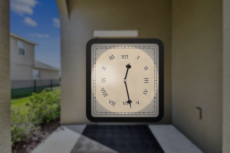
12h28
